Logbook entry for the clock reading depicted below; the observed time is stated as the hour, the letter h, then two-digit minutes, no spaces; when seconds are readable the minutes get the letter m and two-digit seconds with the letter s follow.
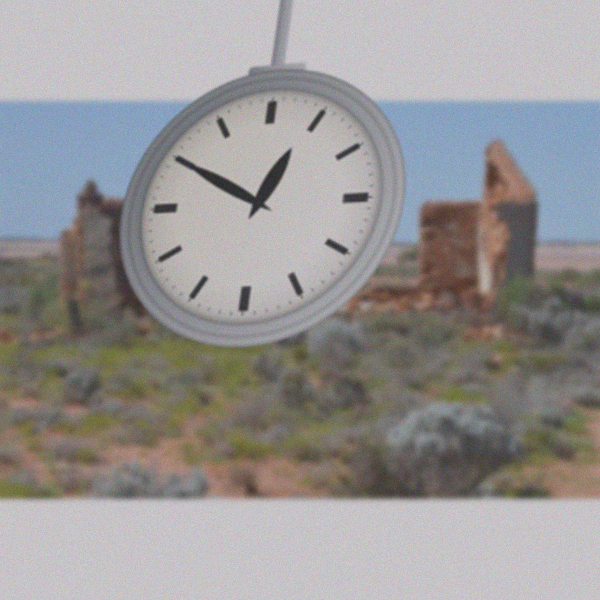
12h50
